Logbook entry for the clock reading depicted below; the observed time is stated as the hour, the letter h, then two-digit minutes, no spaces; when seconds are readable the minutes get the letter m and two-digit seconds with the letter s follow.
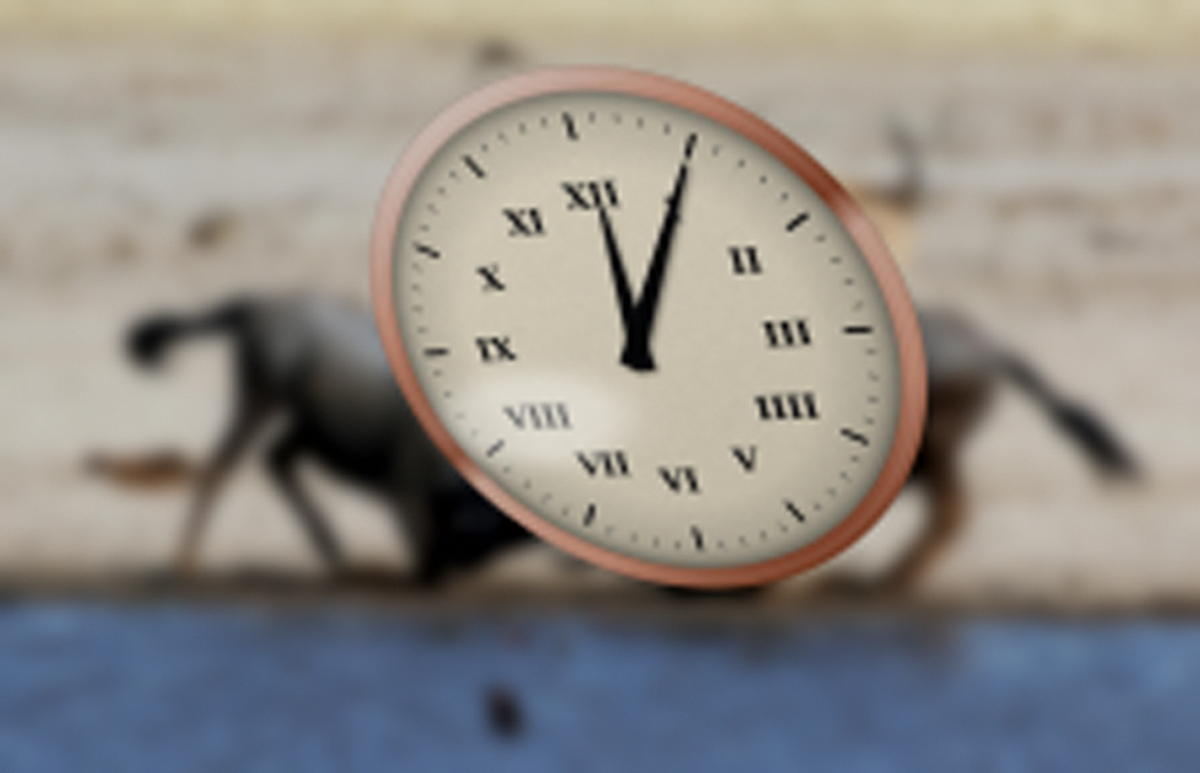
12h05
